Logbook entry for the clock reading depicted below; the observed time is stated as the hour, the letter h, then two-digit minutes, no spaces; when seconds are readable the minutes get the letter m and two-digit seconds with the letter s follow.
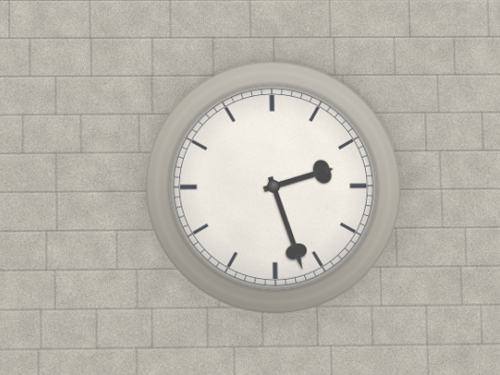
2h27
